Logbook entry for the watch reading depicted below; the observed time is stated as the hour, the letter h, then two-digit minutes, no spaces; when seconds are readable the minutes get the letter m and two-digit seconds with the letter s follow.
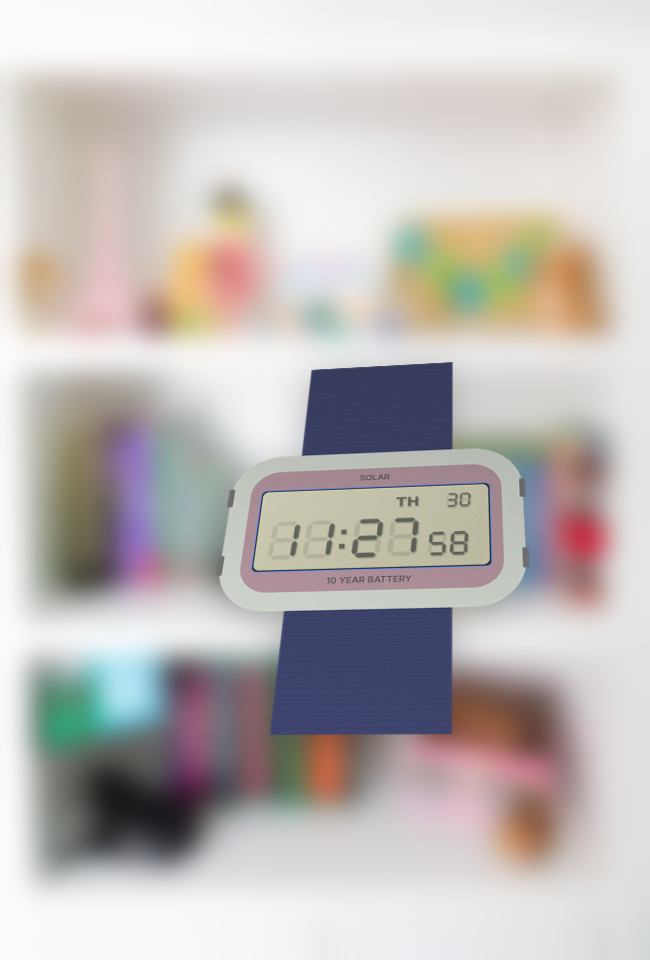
11h27m58s
